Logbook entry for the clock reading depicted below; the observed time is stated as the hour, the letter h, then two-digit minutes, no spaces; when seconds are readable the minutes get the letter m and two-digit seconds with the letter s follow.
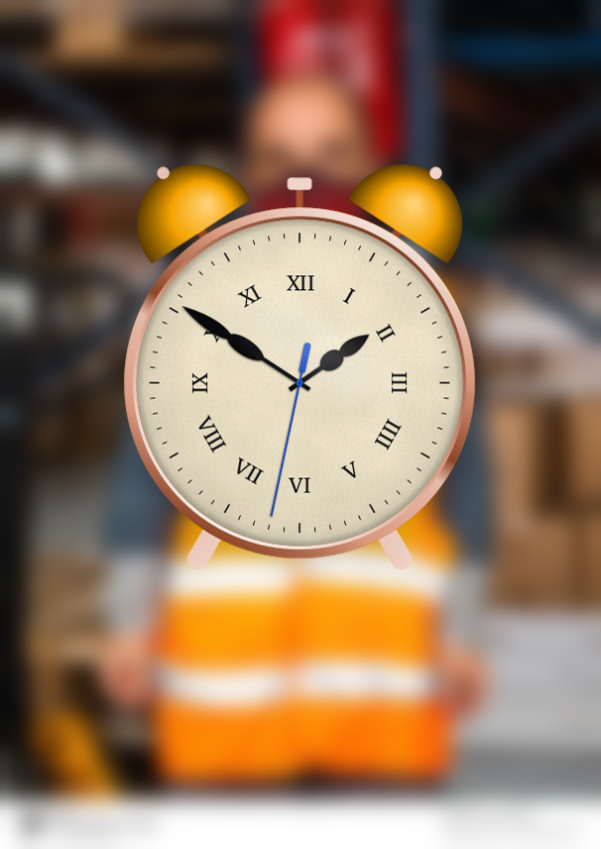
1h50m32s
